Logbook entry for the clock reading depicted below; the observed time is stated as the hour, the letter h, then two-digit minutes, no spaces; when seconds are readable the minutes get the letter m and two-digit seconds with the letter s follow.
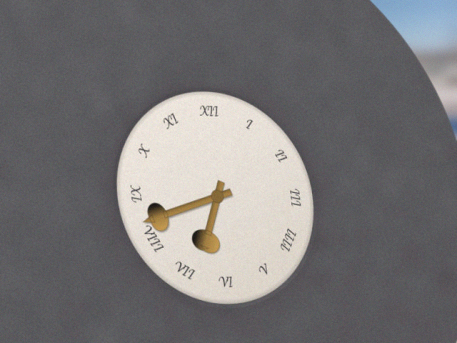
6h42
